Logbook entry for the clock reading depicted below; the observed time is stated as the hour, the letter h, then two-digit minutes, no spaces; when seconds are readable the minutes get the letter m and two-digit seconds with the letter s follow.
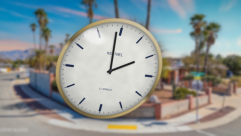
1h59
